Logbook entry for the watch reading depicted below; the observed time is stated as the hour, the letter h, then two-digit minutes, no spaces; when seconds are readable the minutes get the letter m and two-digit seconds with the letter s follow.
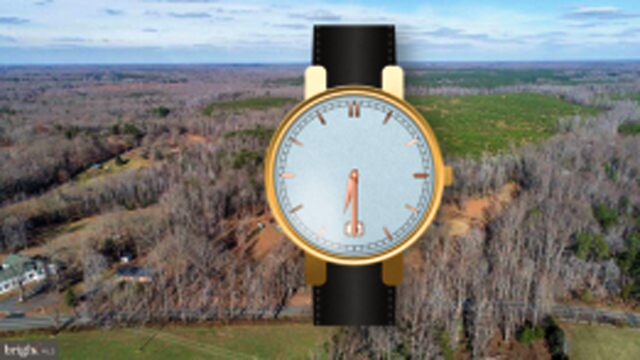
6h30
